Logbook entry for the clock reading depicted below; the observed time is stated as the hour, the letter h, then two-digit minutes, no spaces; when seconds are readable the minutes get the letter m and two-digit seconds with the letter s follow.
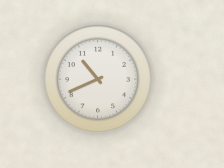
10h41
